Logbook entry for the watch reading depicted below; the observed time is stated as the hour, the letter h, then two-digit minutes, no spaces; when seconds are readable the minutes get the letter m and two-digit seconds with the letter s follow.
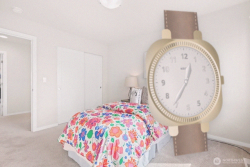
12h36
